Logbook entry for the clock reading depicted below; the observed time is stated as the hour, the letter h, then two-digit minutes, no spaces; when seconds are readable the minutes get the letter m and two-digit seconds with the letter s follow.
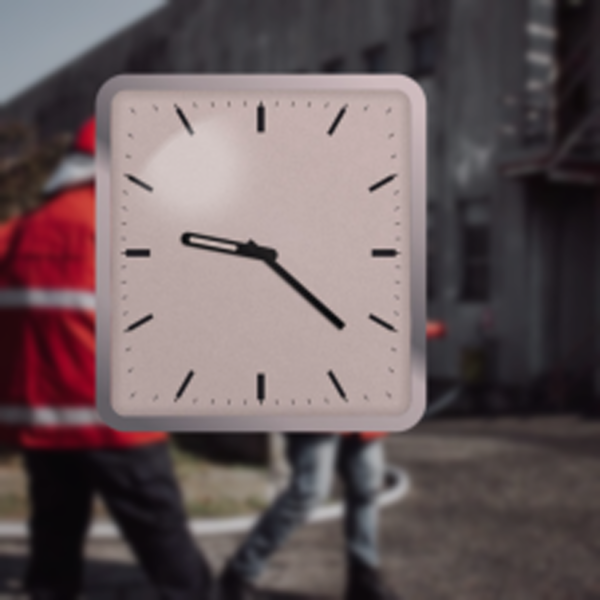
9h22
